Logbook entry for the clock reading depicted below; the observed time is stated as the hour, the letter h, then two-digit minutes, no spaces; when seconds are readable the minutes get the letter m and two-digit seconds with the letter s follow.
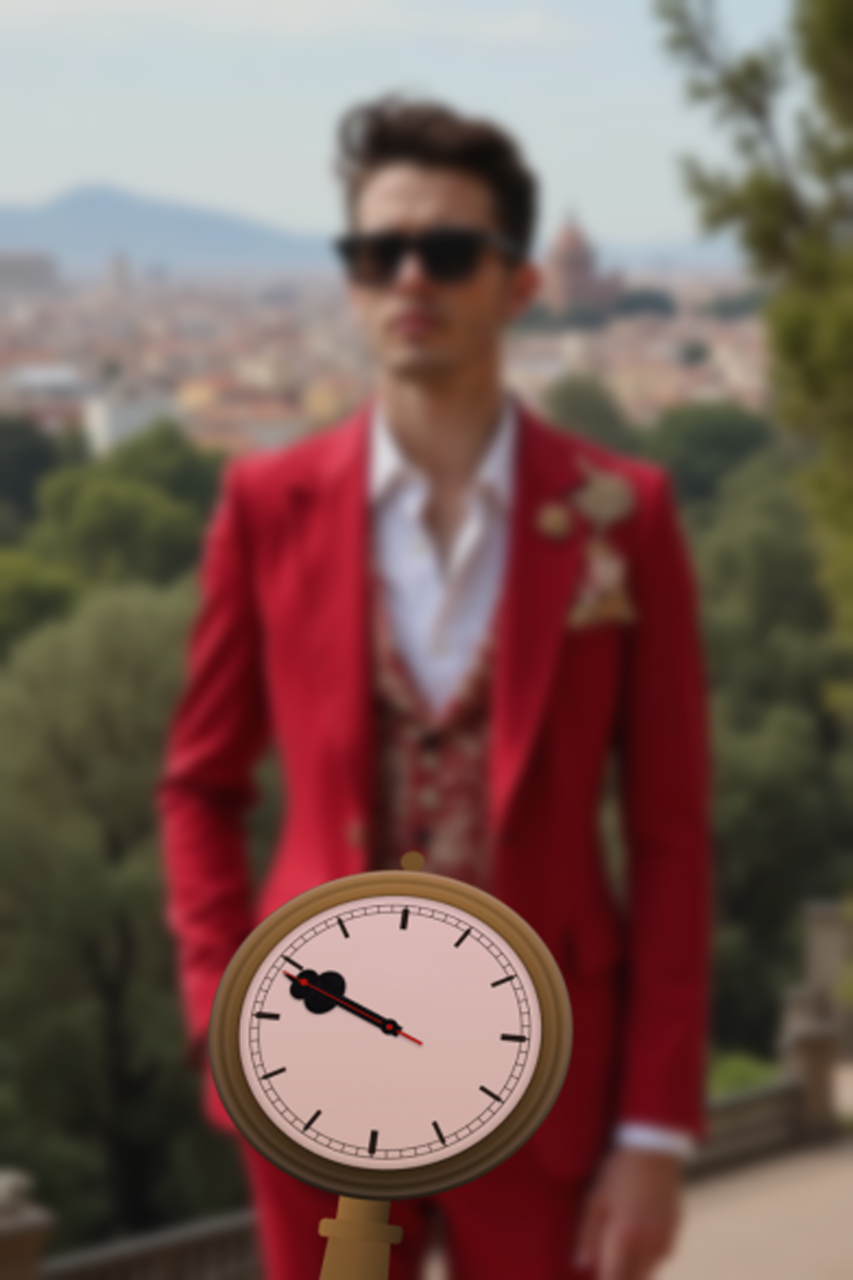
9h48m49s
